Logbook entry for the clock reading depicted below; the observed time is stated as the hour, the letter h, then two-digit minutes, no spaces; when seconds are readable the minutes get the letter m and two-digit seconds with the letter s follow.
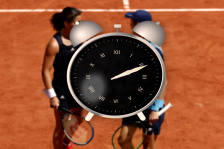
2h11
